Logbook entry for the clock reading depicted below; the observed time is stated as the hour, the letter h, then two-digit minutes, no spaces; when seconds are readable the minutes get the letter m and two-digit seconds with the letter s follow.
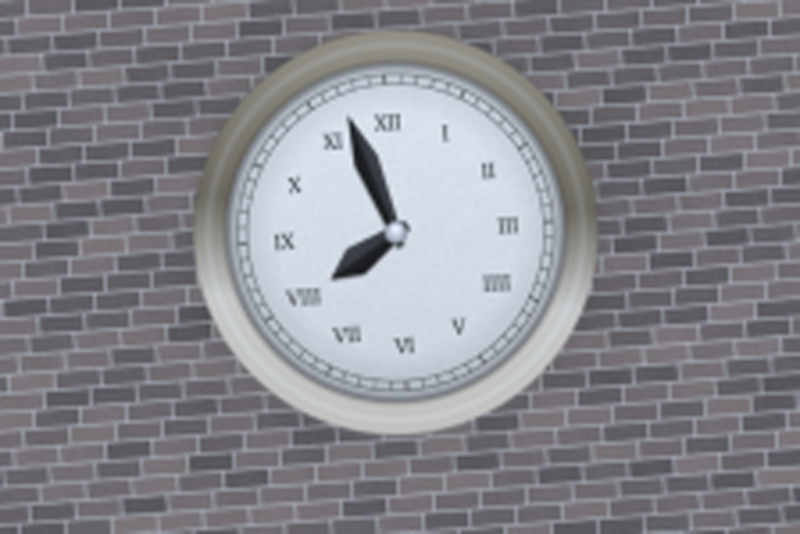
7h57
